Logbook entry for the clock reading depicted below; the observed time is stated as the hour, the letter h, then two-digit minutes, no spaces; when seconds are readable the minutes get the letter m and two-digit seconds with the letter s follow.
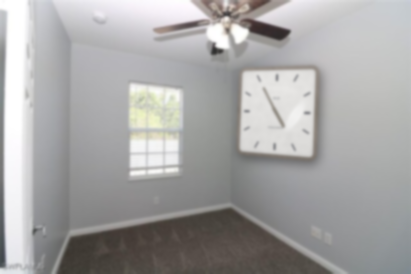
4h55
